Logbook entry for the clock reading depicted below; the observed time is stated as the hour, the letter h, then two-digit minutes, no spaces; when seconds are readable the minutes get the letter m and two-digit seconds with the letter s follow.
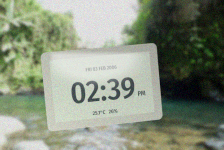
2h39
